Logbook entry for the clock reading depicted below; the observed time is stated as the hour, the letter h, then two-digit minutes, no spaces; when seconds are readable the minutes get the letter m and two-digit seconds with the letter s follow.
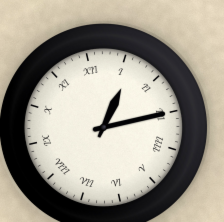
1h15
